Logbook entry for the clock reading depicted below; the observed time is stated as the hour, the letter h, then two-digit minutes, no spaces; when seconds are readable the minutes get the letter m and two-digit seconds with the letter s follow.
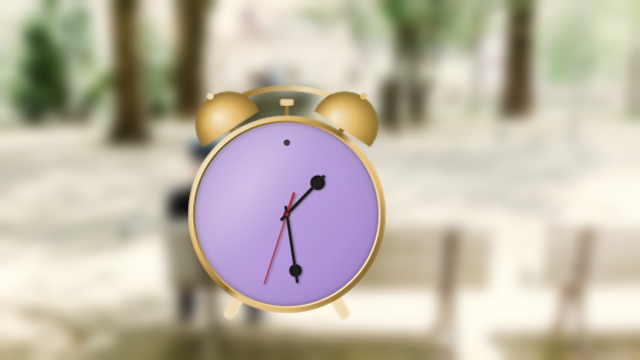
1h28m33s
